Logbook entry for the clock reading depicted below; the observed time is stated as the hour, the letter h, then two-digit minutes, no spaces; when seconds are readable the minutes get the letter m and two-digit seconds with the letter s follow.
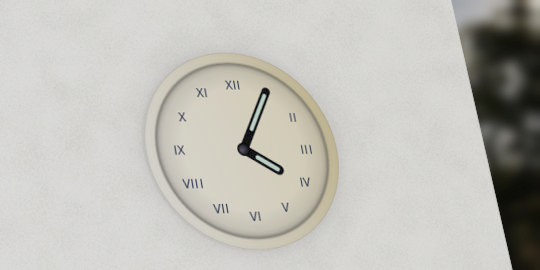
4h05
